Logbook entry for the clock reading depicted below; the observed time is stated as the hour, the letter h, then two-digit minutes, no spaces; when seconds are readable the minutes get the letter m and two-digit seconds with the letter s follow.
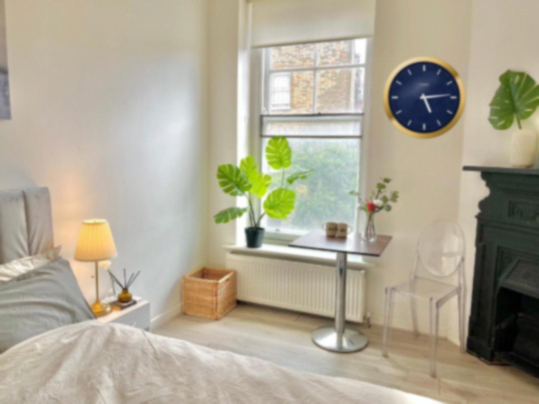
5h14
